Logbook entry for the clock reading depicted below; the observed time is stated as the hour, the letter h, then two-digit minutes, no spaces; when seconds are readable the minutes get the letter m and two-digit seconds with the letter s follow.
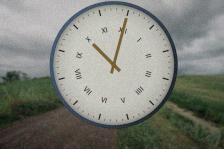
10h00
